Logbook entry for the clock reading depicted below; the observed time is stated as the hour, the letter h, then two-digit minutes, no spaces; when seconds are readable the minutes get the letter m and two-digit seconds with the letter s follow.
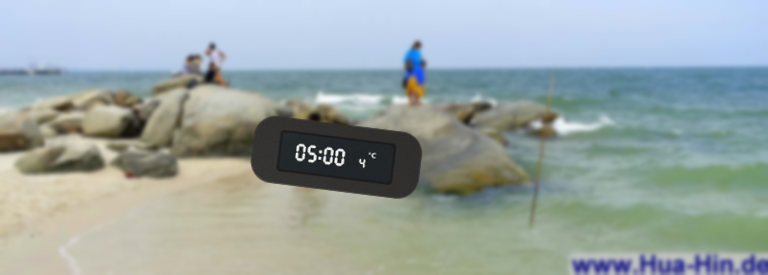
5h00
